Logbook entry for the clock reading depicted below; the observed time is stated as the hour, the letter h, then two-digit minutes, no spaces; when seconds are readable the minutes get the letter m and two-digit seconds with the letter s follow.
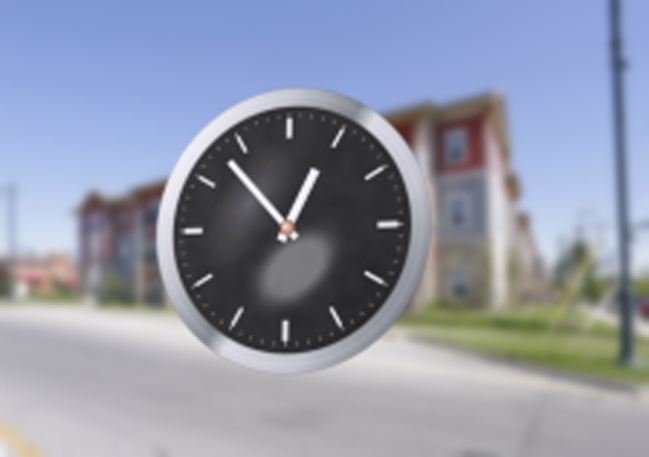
12h53
